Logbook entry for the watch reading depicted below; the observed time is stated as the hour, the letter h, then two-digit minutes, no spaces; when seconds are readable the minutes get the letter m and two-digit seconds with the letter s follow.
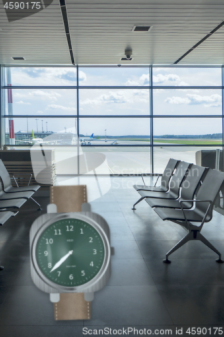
7h38
